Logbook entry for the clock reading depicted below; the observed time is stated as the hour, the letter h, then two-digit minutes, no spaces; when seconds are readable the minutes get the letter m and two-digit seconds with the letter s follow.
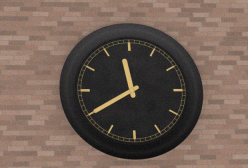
11h40
